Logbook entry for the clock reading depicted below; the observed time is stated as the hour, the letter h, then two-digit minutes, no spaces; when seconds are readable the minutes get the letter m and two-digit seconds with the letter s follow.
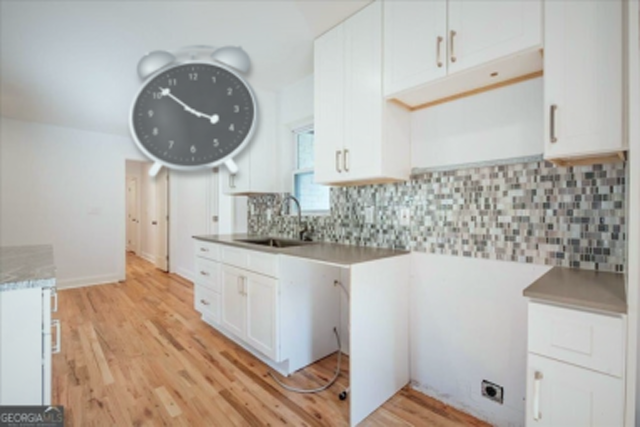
3h52
